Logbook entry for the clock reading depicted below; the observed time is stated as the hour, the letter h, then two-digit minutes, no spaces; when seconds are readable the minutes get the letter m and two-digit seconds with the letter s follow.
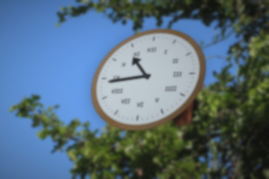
10h44
